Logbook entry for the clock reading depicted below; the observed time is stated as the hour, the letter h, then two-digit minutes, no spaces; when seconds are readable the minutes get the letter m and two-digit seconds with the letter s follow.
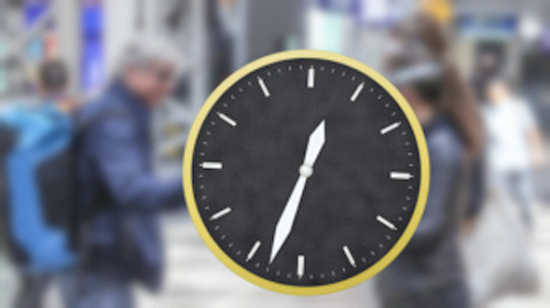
12h33
